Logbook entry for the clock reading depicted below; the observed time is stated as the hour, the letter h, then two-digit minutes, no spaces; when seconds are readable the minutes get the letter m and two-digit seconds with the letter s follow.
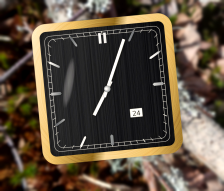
7h04
